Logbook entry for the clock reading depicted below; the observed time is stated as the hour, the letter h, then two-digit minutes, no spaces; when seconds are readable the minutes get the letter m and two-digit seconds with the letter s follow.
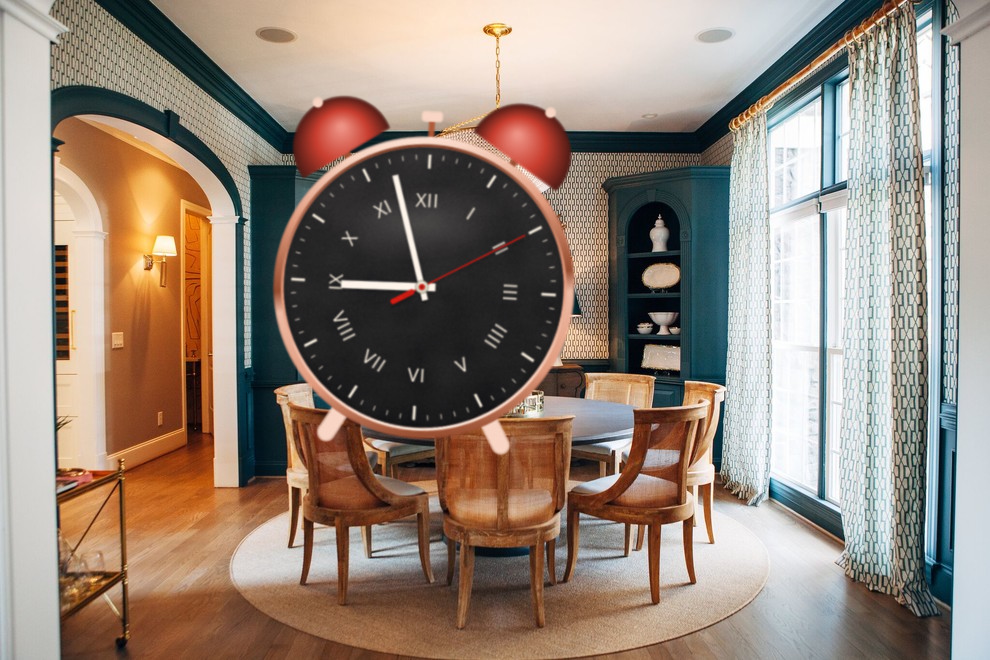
8h57m10s
